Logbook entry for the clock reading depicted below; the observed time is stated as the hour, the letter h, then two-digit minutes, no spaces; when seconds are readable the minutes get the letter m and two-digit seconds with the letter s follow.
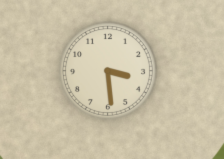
3h29
